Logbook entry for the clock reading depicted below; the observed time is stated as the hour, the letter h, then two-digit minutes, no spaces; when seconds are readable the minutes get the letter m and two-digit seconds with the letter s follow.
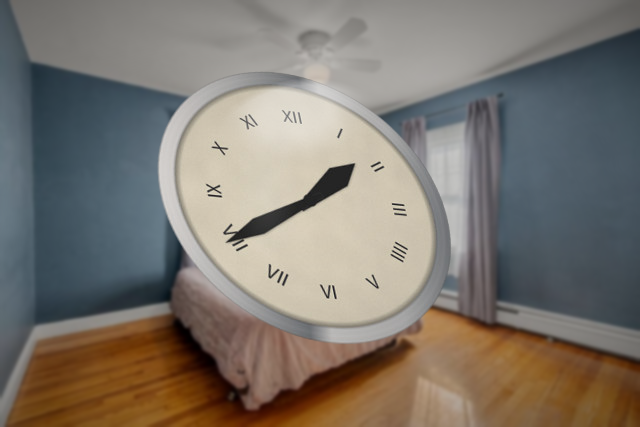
1h40
